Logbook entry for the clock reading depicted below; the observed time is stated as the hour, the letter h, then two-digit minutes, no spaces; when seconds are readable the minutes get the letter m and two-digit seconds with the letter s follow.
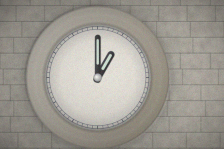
1h00
